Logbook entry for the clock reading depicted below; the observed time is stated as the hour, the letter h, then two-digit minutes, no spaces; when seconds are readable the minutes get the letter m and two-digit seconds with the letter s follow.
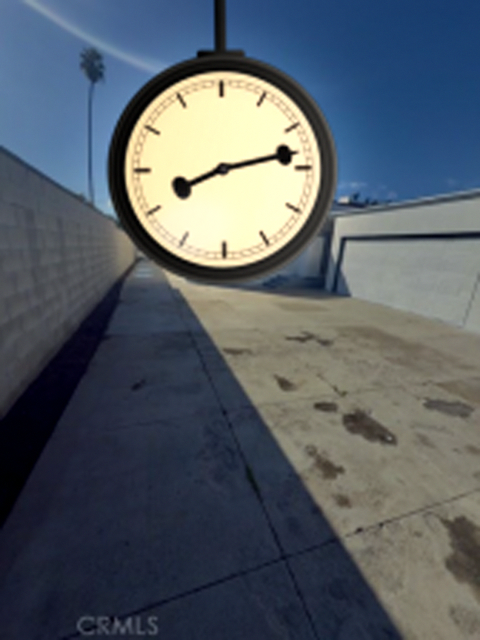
8h13
